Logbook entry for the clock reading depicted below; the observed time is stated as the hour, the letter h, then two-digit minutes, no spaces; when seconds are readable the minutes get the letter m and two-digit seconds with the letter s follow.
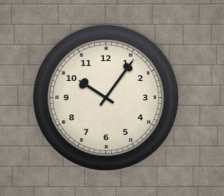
10h06
